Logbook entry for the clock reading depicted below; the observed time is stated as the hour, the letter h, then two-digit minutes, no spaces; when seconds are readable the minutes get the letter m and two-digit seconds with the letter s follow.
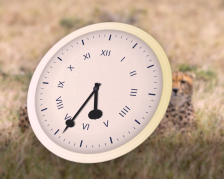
5h34
